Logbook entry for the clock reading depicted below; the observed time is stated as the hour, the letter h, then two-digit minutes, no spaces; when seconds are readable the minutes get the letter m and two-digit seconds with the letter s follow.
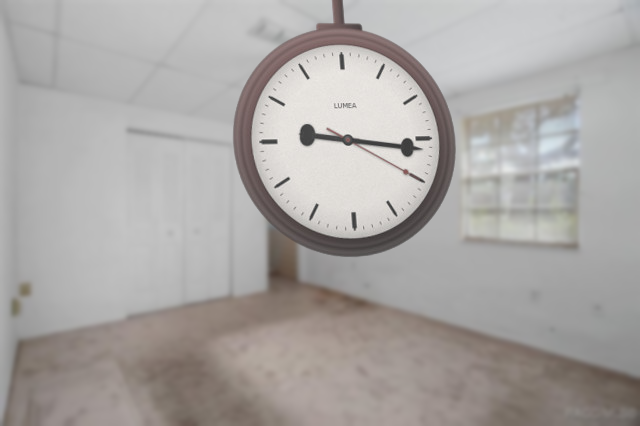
9h16m20s
